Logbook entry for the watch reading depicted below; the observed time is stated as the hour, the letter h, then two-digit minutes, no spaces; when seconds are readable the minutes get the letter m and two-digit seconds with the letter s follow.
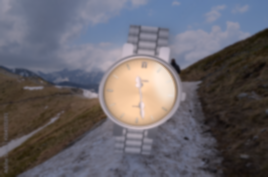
11h28
